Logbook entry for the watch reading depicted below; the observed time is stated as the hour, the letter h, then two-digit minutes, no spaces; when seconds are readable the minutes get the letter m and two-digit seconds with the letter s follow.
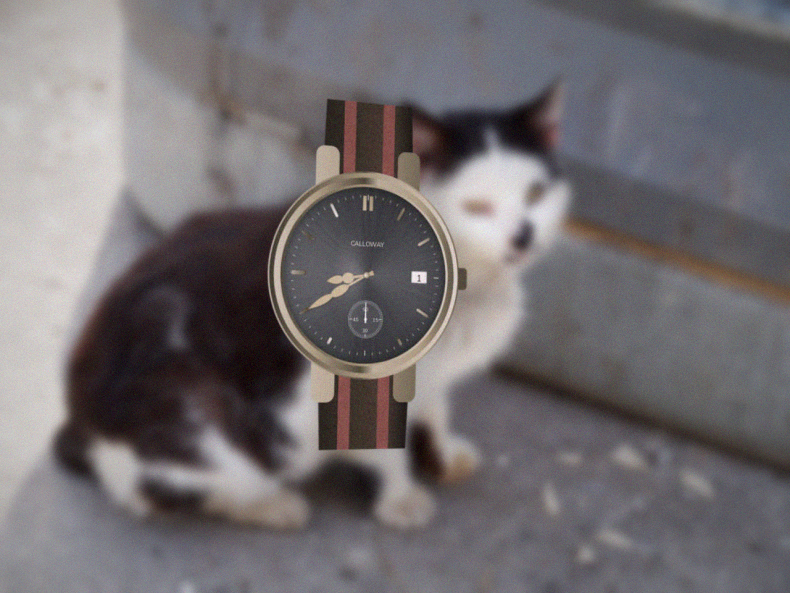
8h40
